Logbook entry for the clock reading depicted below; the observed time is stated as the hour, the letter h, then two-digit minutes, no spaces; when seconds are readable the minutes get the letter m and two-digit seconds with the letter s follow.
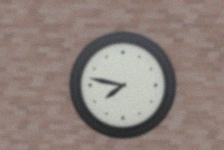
7h47
